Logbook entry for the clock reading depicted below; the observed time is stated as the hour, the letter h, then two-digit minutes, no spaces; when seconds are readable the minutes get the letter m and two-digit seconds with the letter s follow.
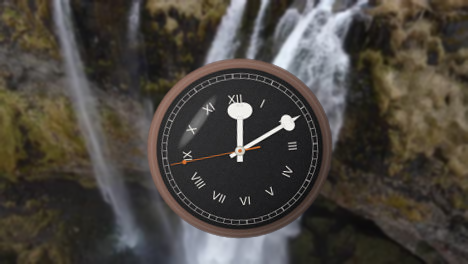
12h10m44s
